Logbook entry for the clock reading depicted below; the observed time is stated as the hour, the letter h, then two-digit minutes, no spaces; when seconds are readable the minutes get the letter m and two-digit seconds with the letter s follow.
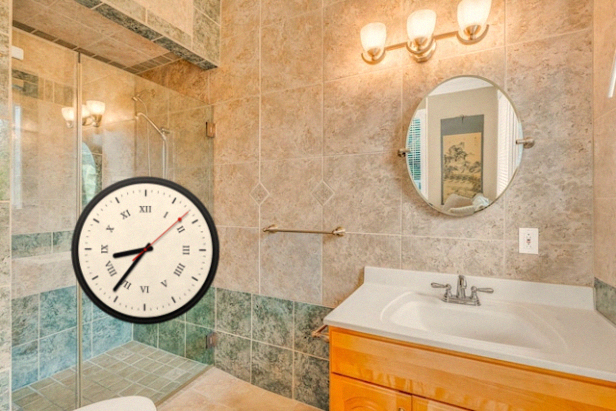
8h36m08s
